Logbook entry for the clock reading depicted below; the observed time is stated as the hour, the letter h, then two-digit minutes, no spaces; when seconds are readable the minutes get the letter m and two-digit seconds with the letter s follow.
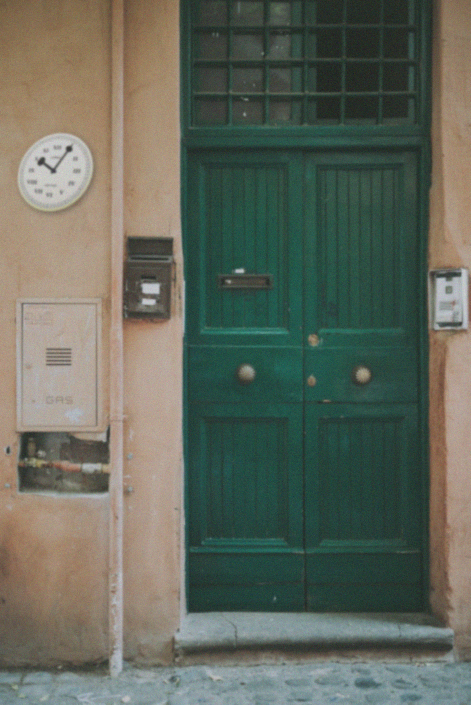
10h05
